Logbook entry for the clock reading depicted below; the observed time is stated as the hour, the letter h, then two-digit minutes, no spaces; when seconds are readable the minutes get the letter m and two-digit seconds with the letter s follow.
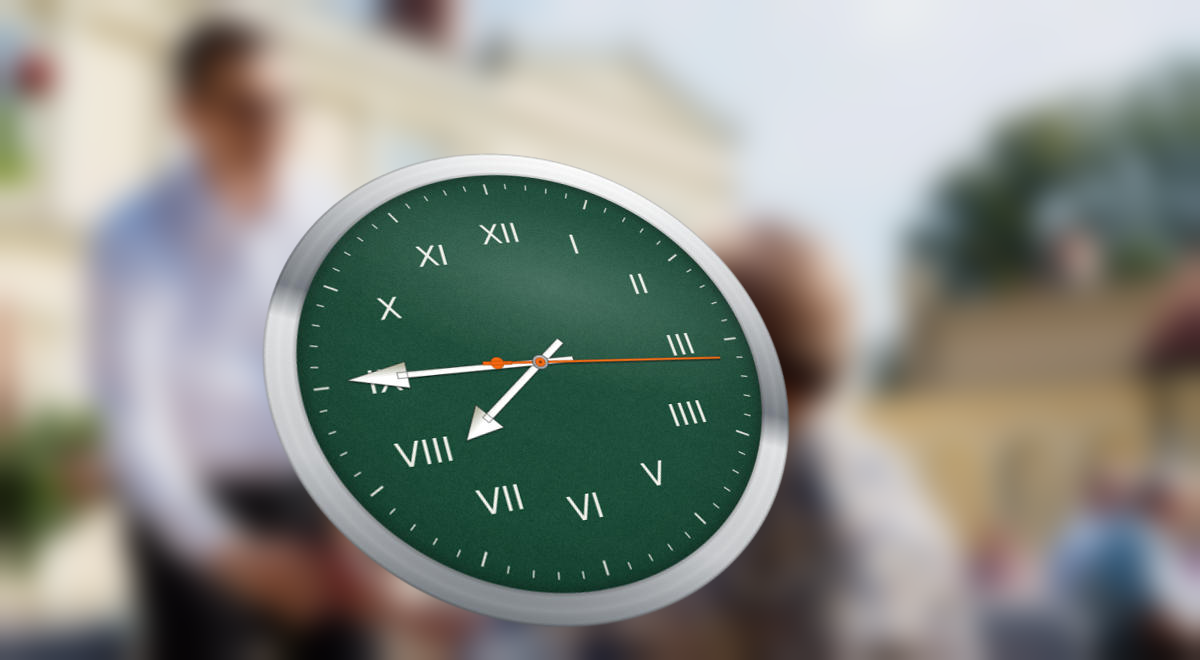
7h45m16s
